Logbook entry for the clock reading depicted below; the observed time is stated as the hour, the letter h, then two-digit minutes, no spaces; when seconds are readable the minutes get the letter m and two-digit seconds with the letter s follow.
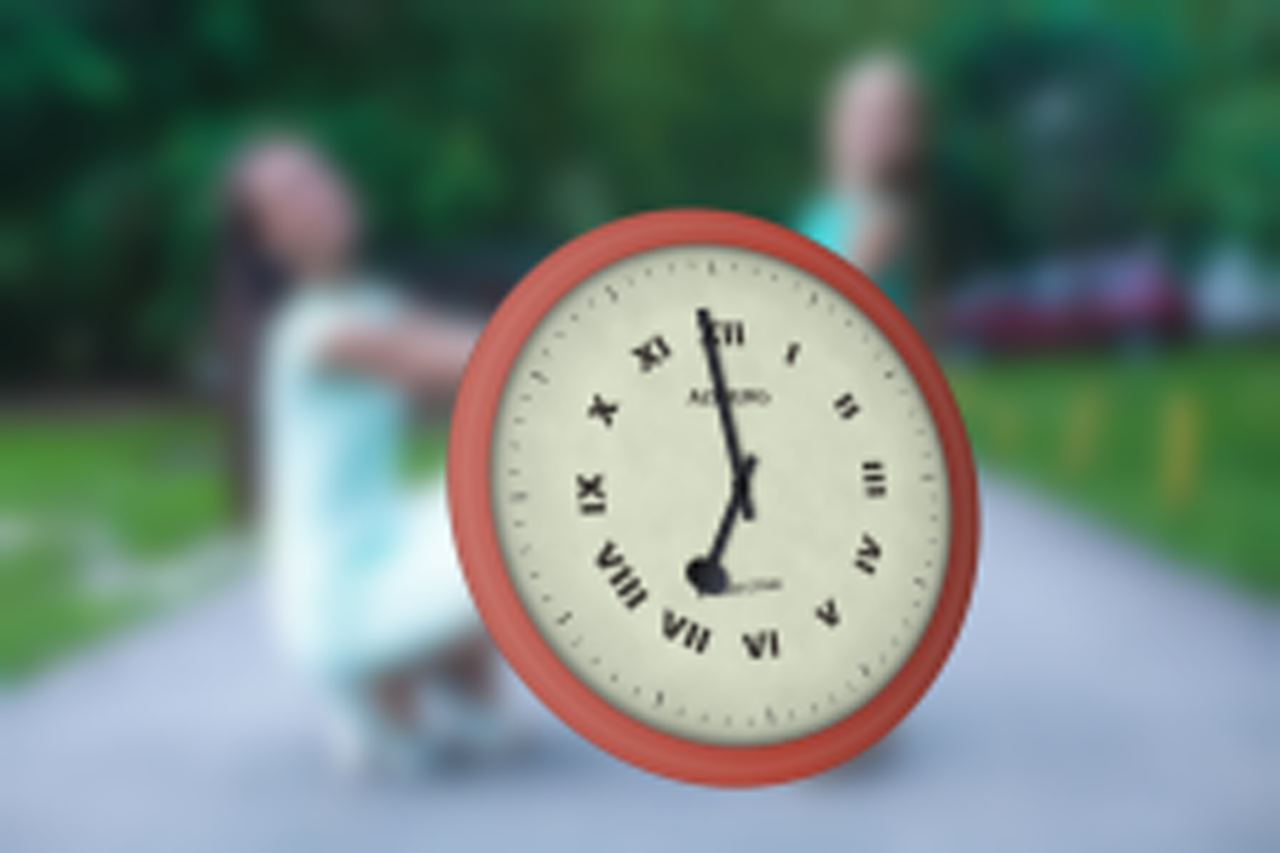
6h59
